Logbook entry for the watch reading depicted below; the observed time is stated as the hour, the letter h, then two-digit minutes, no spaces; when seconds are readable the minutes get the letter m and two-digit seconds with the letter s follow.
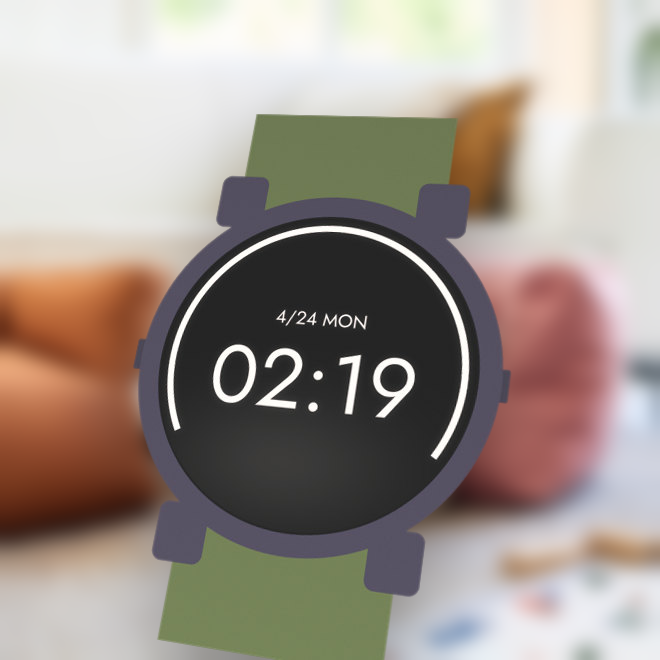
2h19
